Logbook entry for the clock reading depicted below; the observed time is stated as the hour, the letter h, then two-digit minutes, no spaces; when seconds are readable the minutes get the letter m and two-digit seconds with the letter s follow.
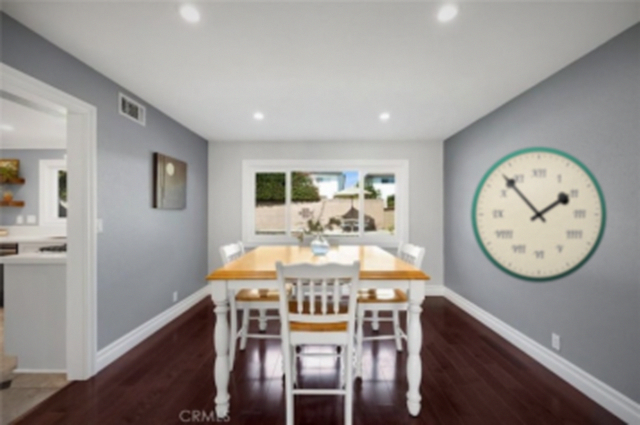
1h53
